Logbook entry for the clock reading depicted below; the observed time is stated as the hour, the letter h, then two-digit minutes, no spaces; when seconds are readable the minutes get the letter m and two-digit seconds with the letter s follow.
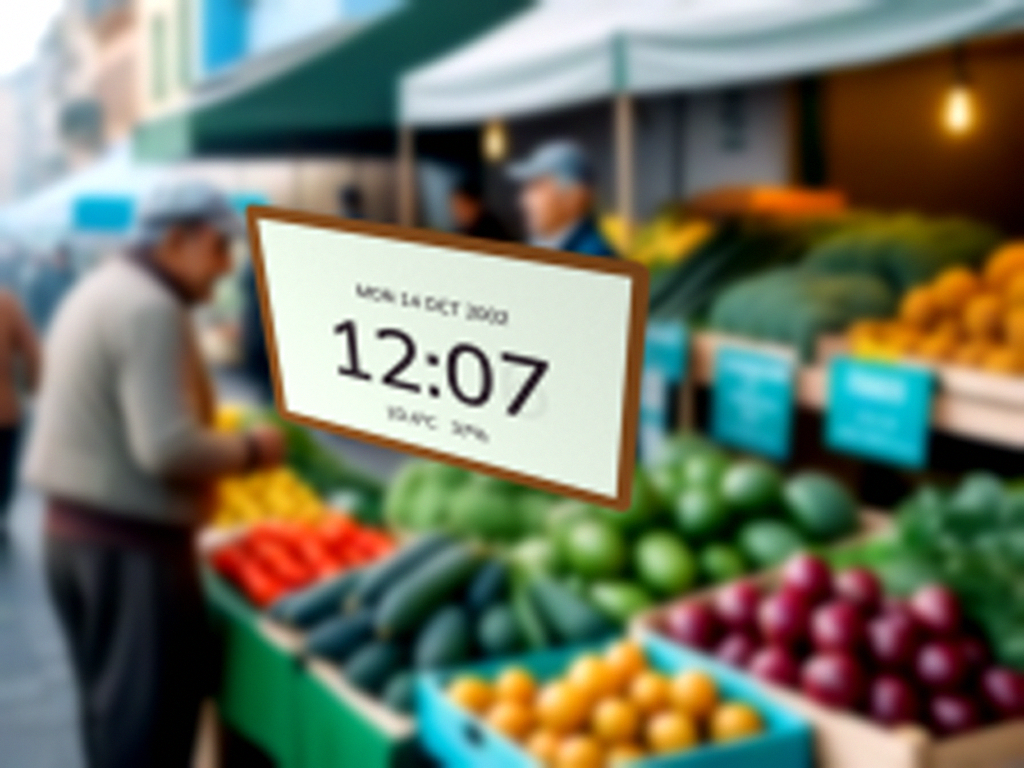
12h07
